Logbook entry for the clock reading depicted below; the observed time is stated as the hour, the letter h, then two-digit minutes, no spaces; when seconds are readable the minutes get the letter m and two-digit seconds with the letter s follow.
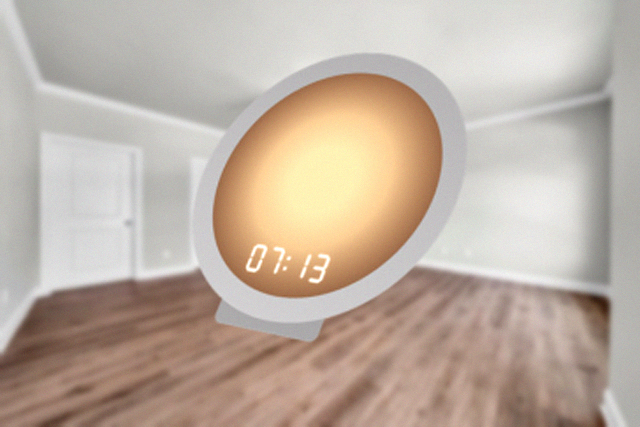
7h13
